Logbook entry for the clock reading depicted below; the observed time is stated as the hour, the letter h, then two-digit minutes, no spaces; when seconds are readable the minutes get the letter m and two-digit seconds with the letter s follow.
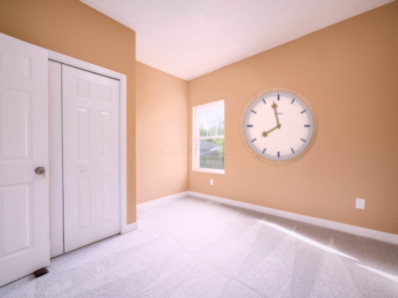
7h58
